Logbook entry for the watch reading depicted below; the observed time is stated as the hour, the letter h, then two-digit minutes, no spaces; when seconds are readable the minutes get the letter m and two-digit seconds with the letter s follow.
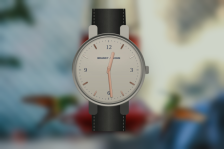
12h29
